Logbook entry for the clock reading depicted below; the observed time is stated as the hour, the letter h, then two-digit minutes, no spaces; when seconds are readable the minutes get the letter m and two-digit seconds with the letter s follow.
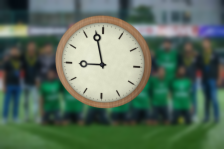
8h58
